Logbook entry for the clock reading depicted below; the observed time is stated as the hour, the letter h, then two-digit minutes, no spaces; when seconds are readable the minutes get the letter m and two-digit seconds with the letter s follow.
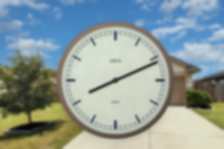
8h11
